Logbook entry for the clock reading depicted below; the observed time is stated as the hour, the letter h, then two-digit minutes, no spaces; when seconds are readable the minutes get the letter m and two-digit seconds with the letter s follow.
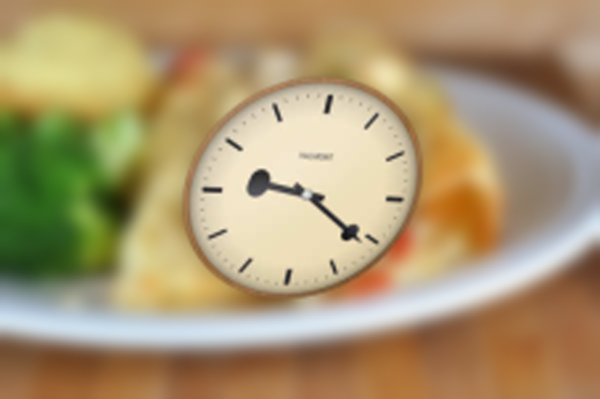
9h21
